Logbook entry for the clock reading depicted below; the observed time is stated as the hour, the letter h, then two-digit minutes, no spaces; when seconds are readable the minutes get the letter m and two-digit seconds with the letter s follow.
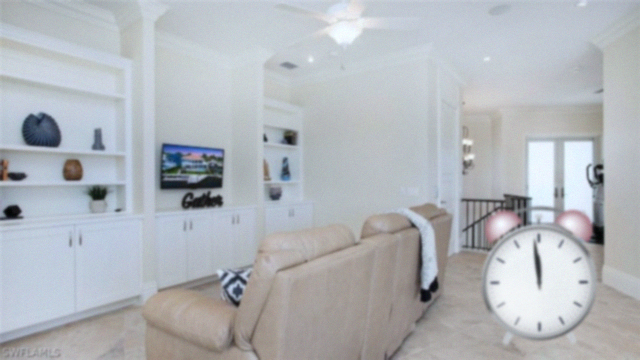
11h59
